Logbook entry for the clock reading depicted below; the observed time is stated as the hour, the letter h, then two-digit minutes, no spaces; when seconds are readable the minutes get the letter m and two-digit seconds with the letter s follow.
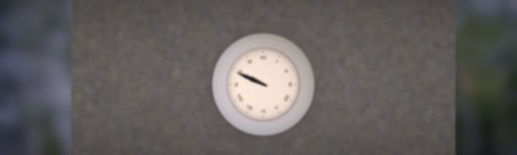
9h49
